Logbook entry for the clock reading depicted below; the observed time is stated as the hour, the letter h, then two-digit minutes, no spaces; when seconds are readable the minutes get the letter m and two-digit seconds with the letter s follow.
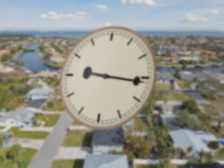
9h16
